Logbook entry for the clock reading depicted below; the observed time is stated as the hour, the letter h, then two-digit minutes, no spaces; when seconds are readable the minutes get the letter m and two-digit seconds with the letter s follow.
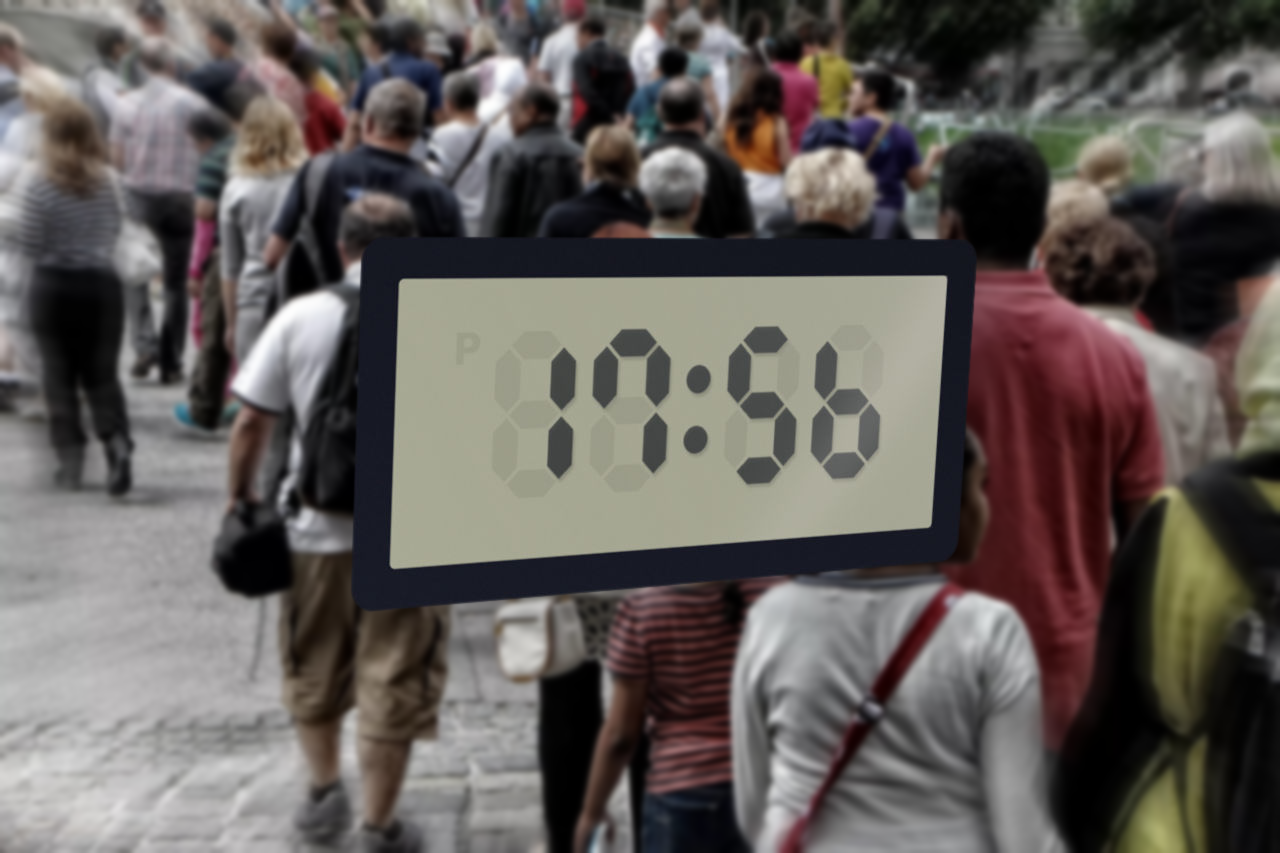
17h56
